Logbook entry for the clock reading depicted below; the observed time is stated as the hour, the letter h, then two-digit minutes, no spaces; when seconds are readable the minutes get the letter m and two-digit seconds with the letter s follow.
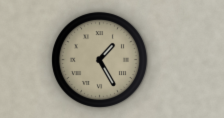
1h25
